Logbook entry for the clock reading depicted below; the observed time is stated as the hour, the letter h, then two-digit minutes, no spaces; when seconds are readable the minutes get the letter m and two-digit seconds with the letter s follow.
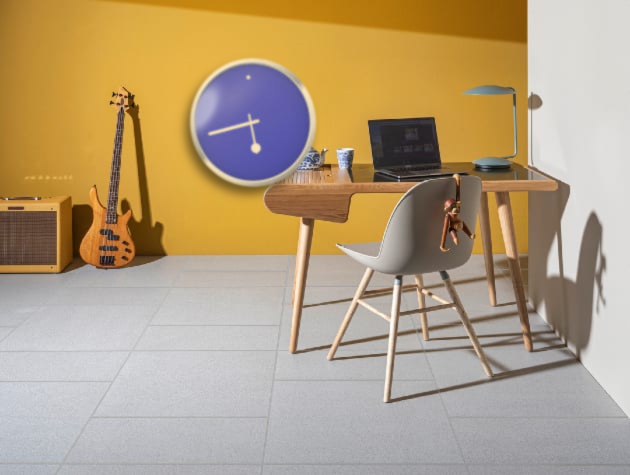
5h43
